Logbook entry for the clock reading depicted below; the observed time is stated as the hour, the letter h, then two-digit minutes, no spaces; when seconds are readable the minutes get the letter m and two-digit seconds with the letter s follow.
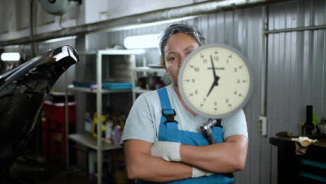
6h58
